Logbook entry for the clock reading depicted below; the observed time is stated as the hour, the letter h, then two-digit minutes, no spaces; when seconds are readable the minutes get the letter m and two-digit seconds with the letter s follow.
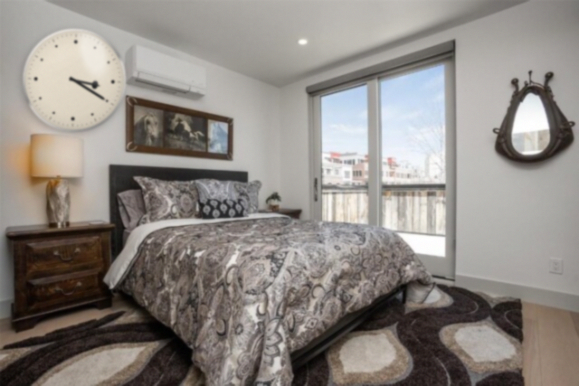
3h20
